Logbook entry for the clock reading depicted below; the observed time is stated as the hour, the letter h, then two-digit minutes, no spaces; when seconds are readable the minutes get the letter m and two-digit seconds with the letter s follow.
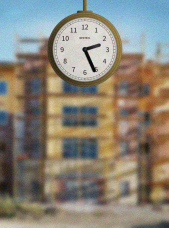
2h26
